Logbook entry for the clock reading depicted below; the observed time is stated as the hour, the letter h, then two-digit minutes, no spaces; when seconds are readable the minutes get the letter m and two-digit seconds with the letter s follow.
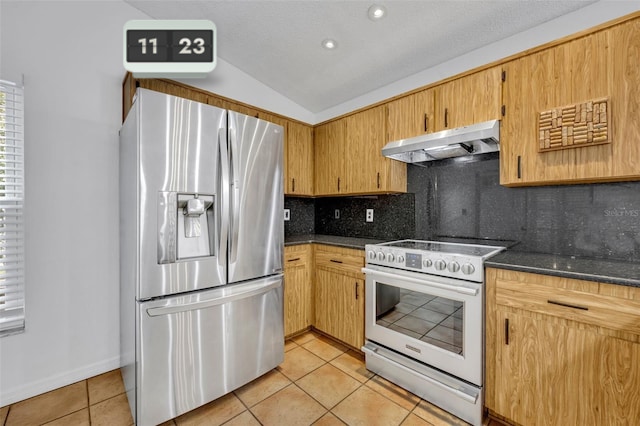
11h23
